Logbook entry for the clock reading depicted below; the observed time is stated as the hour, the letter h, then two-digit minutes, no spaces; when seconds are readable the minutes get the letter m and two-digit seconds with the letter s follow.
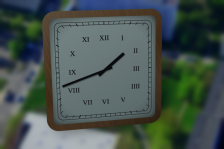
1h42
